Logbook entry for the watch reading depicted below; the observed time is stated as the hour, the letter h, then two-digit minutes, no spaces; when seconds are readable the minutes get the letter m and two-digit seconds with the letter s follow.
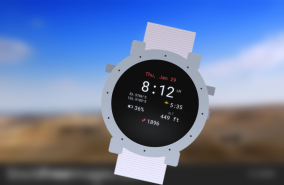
8h12
